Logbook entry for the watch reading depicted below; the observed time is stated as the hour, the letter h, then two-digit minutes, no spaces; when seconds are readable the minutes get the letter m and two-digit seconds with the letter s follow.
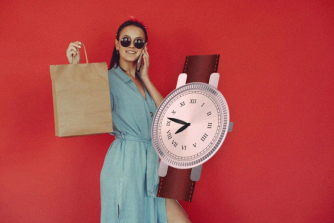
7h47
